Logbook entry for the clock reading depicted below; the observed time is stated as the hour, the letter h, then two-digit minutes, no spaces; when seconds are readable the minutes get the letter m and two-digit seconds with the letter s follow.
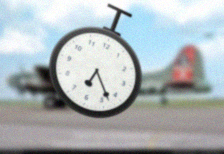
6h23
